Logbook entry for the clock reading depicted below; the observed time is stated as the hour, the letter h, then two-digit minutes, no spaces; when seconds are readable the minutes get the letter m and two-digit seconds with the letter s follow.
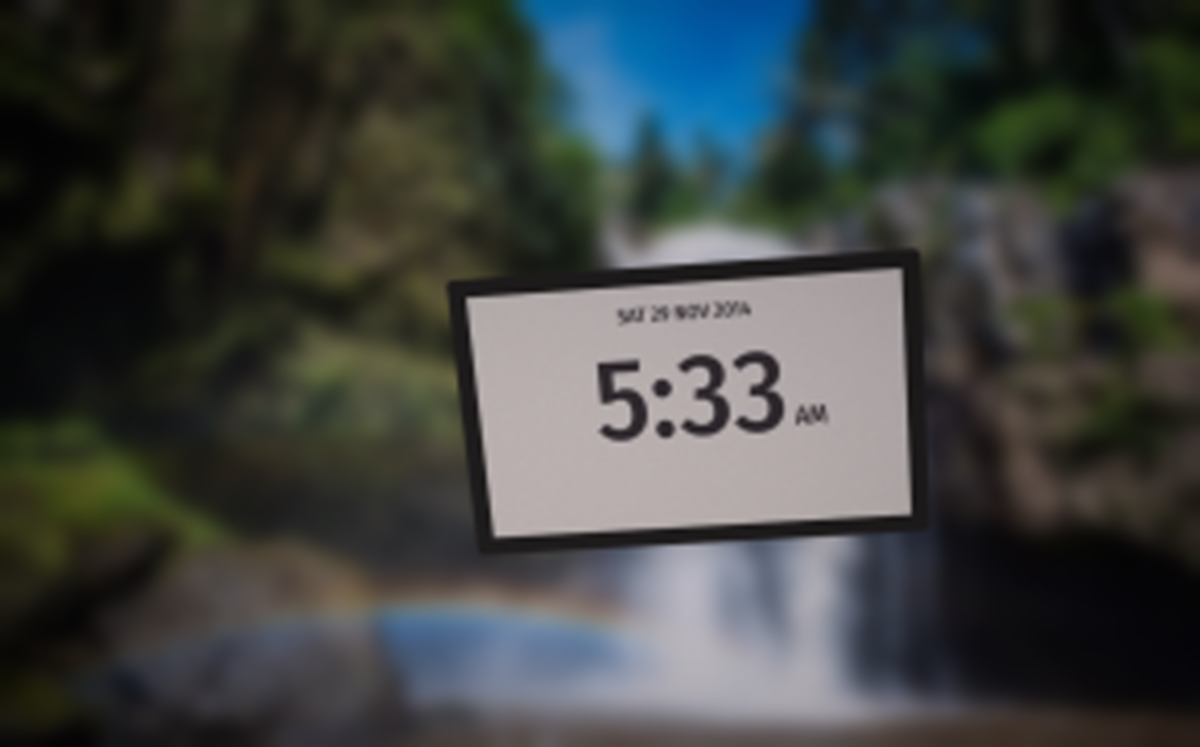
5h33
